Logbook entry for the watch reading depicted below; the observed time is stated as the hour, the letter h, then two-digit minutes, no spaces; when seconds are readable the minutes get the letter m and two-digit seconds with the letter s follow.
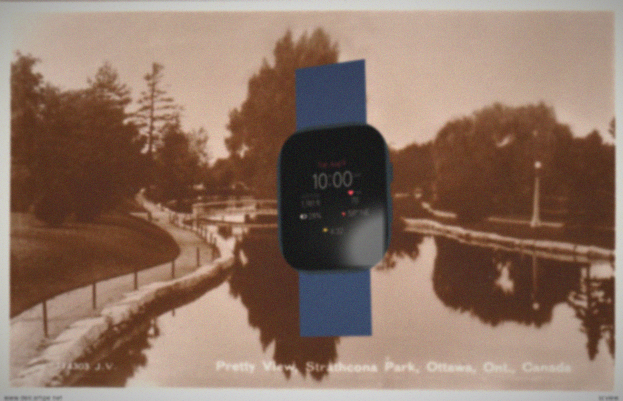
10h00
